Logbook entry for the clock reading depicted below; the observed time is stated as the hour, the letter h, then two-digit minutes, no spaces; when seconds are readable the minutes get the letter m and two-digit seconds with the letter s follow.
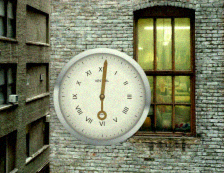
6h01
